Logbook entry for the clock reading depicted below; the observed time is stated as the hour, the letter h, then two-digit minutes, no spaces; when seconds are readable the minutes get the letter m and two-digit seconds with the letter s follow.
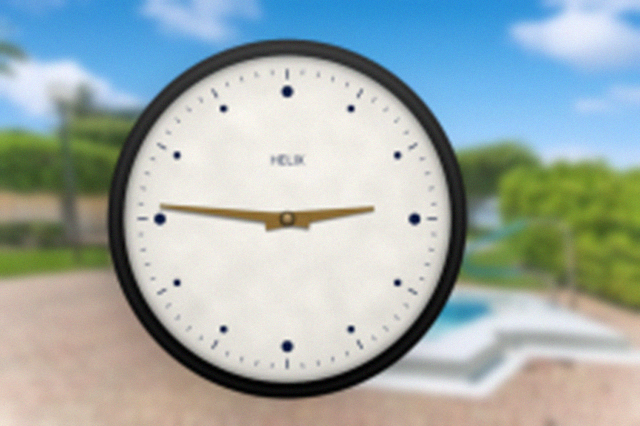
2h46
